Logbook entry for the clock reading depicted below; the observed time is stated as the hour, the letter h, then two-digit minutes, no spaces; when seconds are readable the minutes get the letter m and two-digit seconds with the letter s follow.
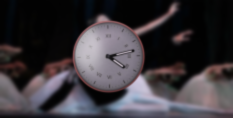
4h13
